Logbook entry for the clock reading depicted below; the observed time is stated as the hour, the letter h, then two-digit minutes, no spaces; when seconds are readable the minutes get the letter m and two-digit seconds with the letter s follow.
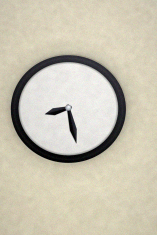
8h28
